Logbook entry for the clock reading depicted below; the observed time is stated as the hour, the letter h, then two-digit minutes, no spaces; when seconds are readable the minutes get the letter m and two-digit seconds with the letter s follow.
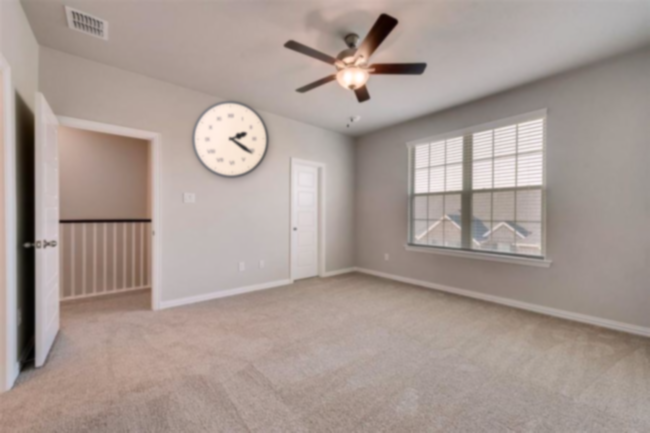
2h21
